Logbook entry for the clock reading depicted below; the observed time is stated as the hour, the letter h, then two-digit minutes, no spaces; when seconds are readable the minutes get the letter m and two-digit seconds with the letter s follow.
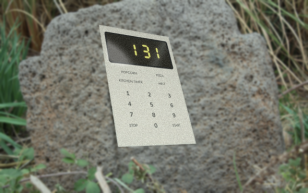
1h31
